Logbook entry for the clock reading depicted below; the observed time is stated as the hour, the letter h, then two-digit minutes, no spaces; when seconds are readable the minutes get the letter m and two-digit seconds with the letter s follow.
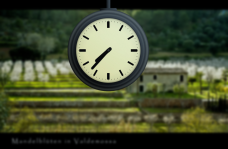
7h37
